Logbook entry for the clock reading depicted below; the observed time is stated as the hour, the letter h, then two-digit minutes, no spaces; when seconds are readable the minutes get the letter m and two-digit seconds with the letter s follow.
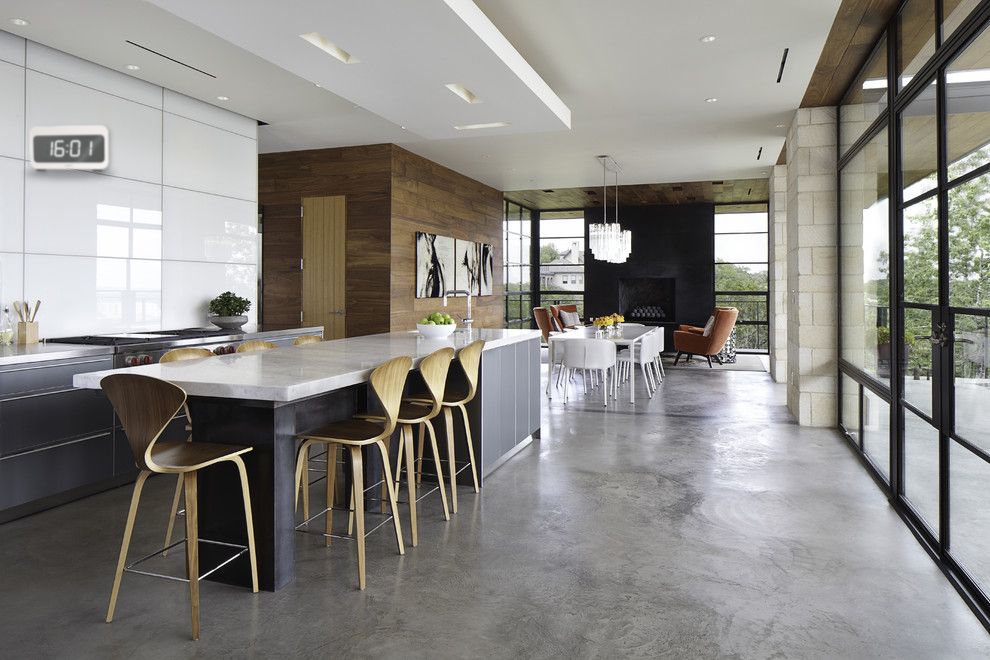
16h01
